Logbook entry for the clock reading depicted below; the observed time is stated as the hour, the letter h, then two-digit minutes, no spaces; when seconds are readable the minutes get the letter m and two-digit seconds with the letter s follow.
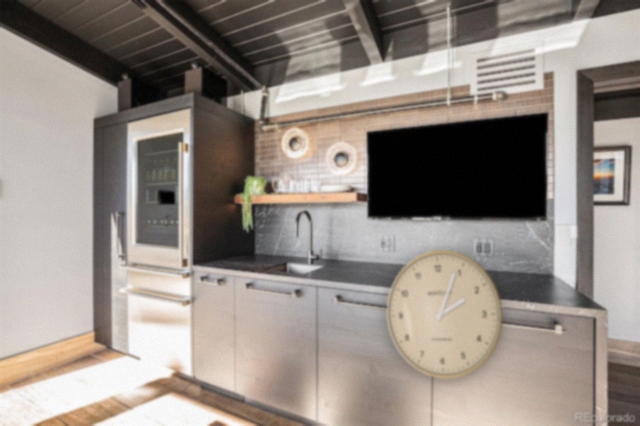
2h04
